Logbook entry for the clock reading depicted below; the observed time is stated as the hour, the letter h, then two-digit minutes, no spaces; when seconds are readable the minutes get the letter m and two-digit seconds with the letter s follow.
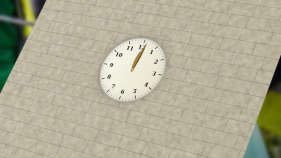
12h01
